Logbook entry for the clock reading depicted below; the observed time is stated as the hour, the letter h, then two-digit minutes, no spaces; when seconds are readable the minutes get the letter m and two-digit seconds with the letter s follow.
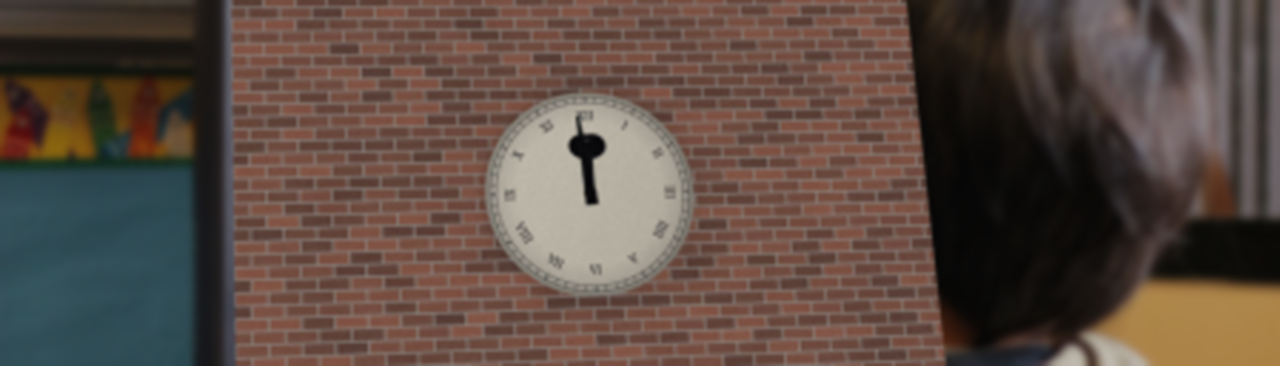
11h59
